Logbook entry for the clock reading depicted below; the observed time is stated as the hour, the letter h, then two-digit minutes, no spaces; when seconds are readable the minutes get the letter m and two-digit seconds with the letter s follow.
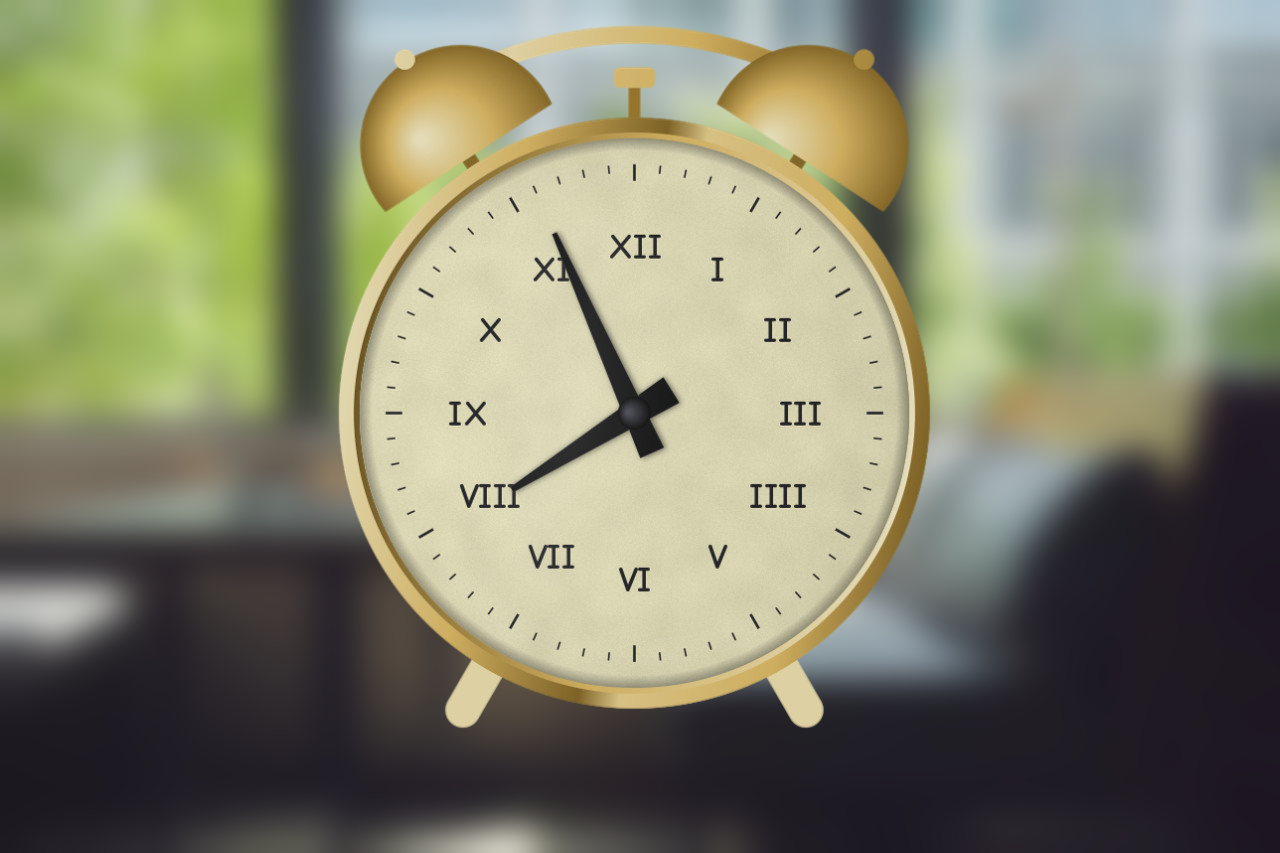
7h56
